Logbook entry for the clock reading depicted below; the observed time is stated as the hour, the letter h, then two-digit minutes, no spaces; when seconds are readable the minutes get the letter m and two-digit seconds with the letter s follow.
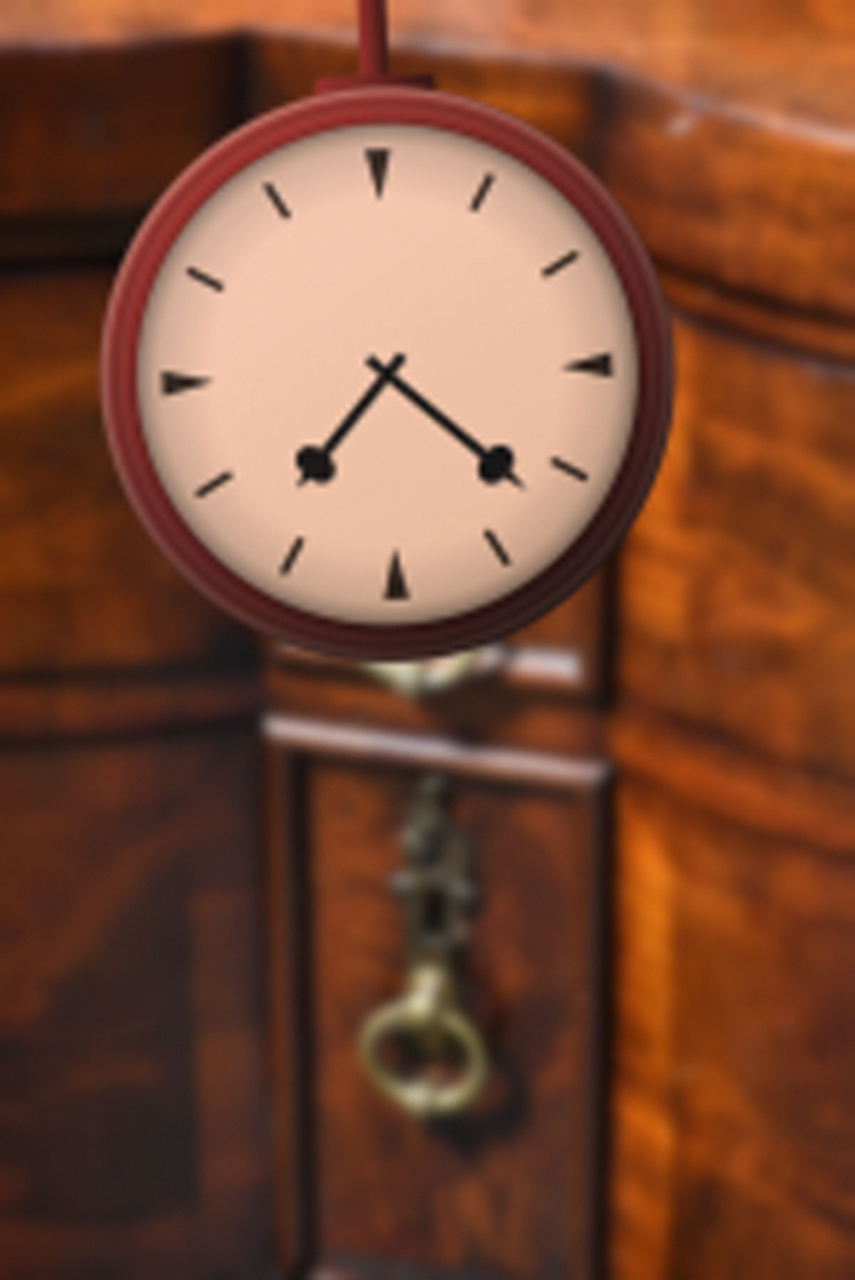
7h22
